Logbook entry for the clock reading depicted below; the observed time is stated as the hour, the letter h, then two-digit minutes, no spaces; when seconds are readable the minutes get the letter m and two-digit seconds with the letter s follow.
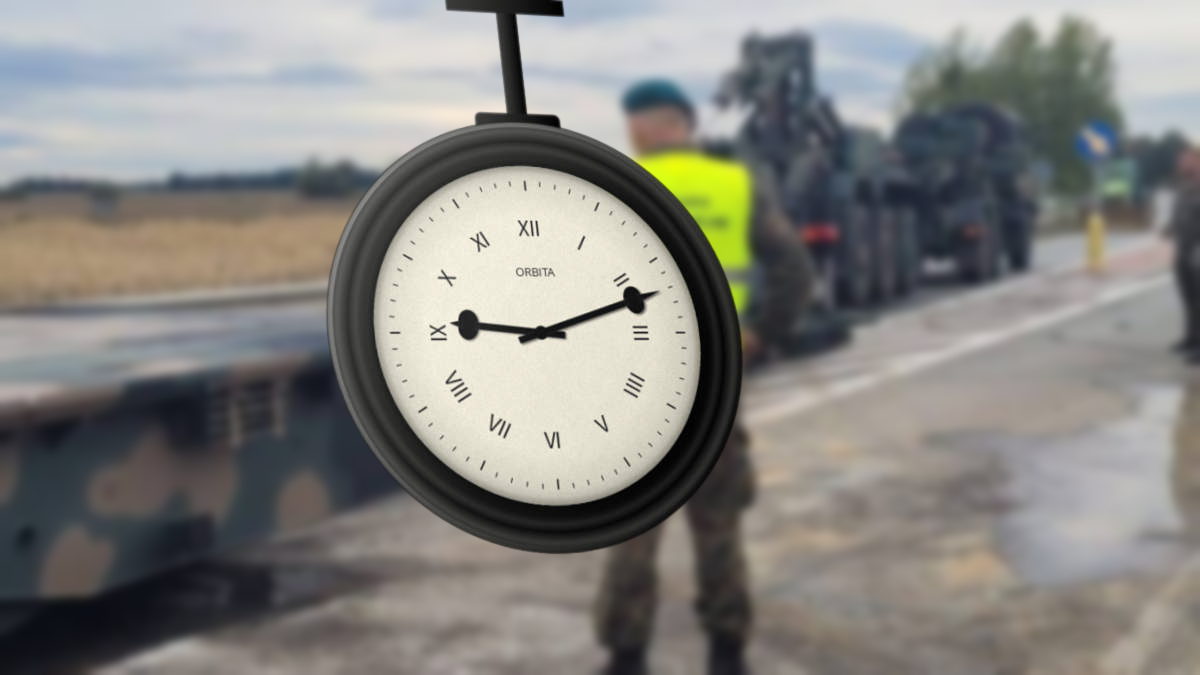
9h12
